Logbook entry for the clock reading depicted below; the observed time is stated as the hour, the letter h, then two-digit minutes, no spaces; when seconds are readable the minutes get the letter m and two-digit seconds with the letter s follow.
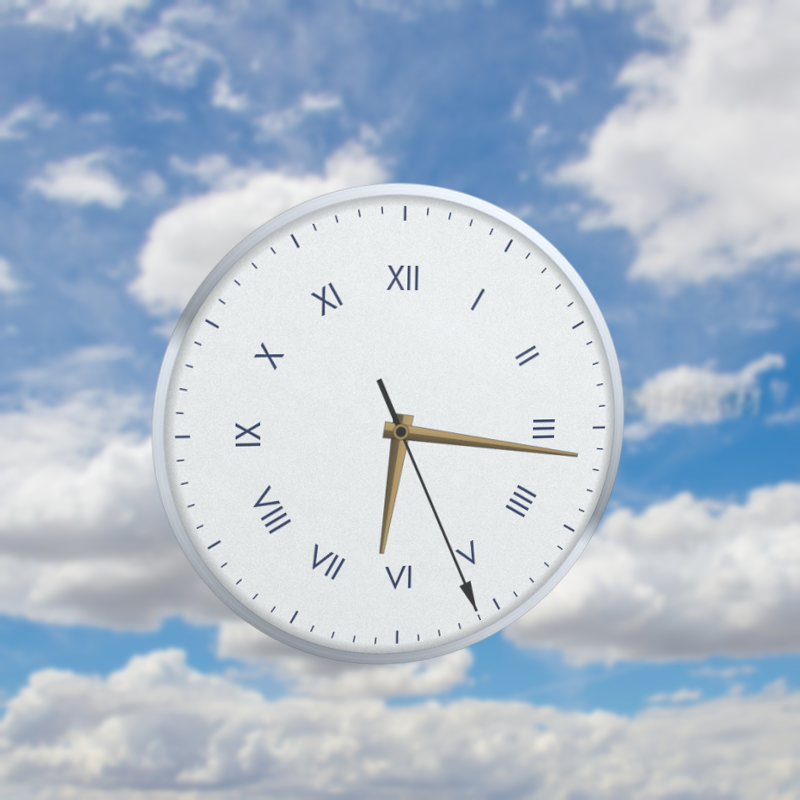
6h16m26s
